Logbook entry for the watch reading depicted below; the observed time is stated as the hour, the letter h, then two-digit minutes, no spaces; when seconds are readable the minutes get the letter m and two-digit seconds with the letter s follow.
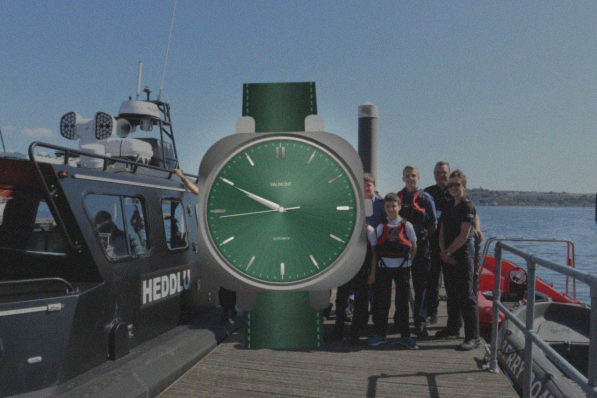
9h49m44s
